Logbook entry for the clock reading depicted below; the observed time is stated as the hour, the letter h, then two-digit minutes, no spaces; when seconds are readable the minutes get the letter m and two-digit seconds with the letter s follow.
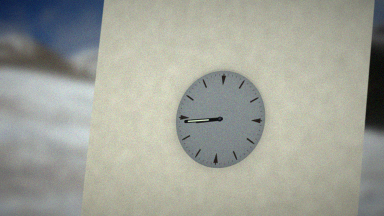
8h44
